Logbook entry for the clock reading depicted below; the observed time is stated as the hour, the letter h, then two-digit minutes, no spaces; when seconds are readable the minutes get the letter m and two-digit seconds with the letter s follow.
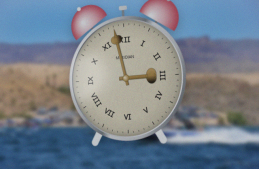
2h58
